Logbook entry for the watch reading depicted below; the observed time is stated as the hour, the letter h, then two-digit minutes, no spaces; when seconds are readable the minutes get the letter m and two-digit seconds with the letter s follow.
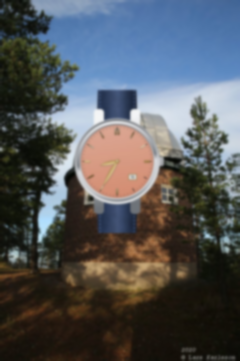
8h35
